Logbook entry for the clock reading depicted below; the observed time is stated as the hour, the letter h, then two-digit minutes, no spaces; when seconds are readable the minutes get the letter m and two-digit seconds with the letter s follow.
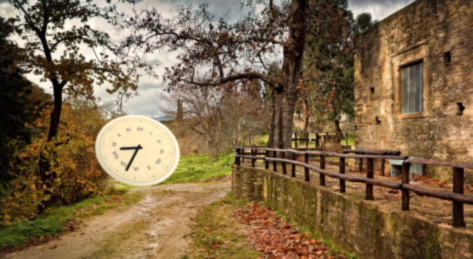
8h33
